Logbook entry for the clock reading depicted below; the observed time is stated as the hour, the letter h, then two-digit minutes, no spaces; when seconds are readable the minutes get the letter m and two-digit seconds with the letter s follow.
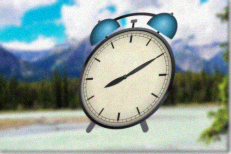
8h10
